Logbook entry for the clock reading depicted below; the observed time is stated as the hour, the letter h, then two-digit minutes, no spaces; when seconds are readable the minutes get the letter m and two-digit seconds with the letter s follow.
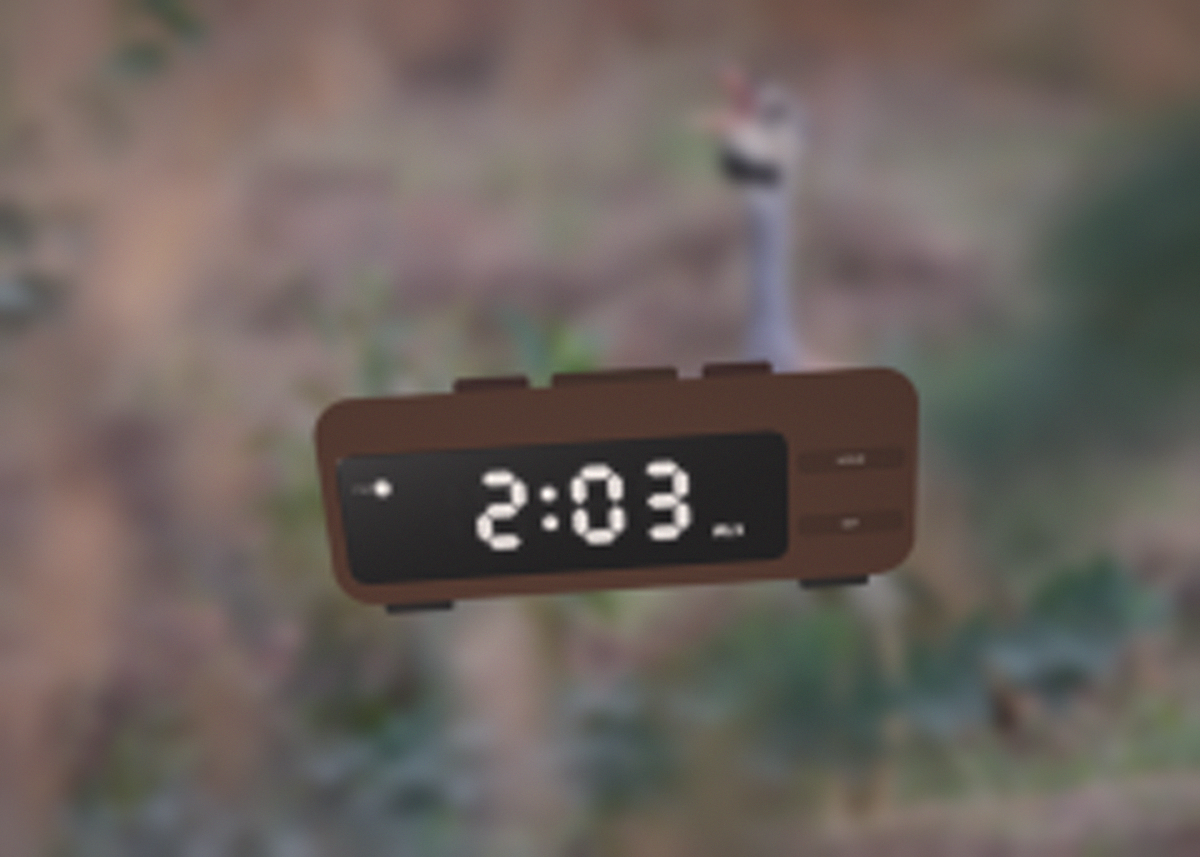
2h03
